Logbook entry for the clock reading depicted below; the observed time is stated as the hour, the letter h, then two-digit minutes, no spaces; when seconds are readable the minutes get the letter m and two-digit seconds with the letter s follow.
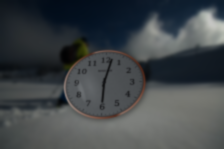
6h02
